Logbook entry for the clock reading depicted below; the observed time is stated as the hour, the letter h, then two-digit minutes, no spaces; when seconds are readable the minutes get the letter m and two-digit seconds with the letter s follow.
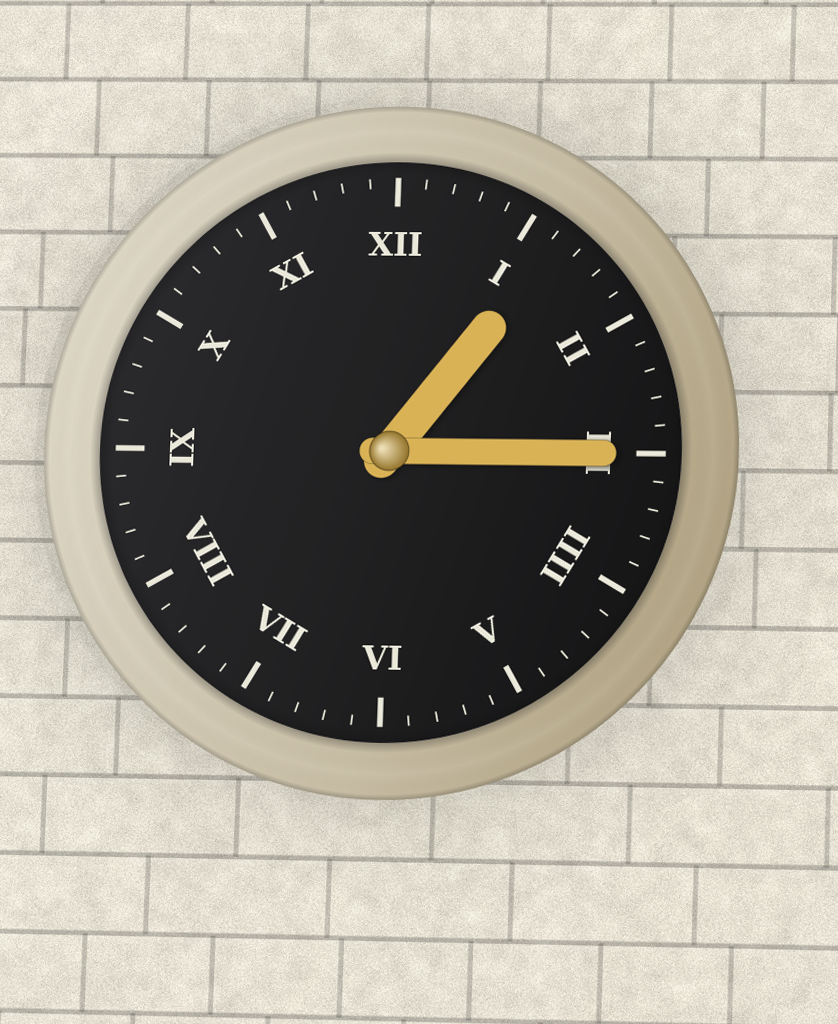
1h15
